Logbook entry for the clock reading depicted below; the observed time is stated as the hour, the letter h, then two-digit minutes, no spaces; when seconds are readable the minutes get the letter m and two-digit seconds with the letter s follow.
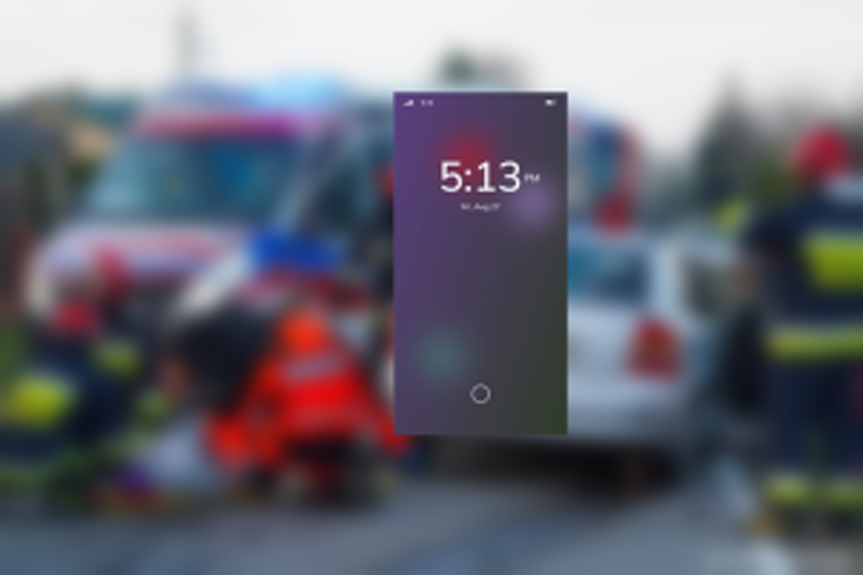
5h13
